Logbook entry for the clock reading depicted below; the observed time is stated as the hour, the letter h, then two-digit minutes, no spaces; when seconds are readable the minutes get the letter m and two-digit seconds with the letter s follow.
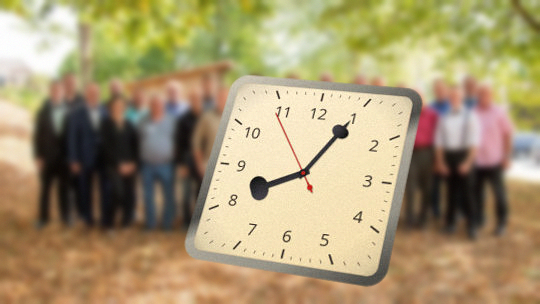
8h04m54s
